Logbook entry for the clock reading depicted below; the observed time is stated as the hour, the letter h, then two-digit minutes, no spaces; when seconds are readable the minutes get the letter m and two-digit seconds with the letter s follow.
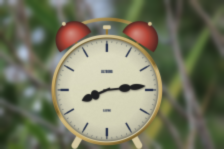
8h14
